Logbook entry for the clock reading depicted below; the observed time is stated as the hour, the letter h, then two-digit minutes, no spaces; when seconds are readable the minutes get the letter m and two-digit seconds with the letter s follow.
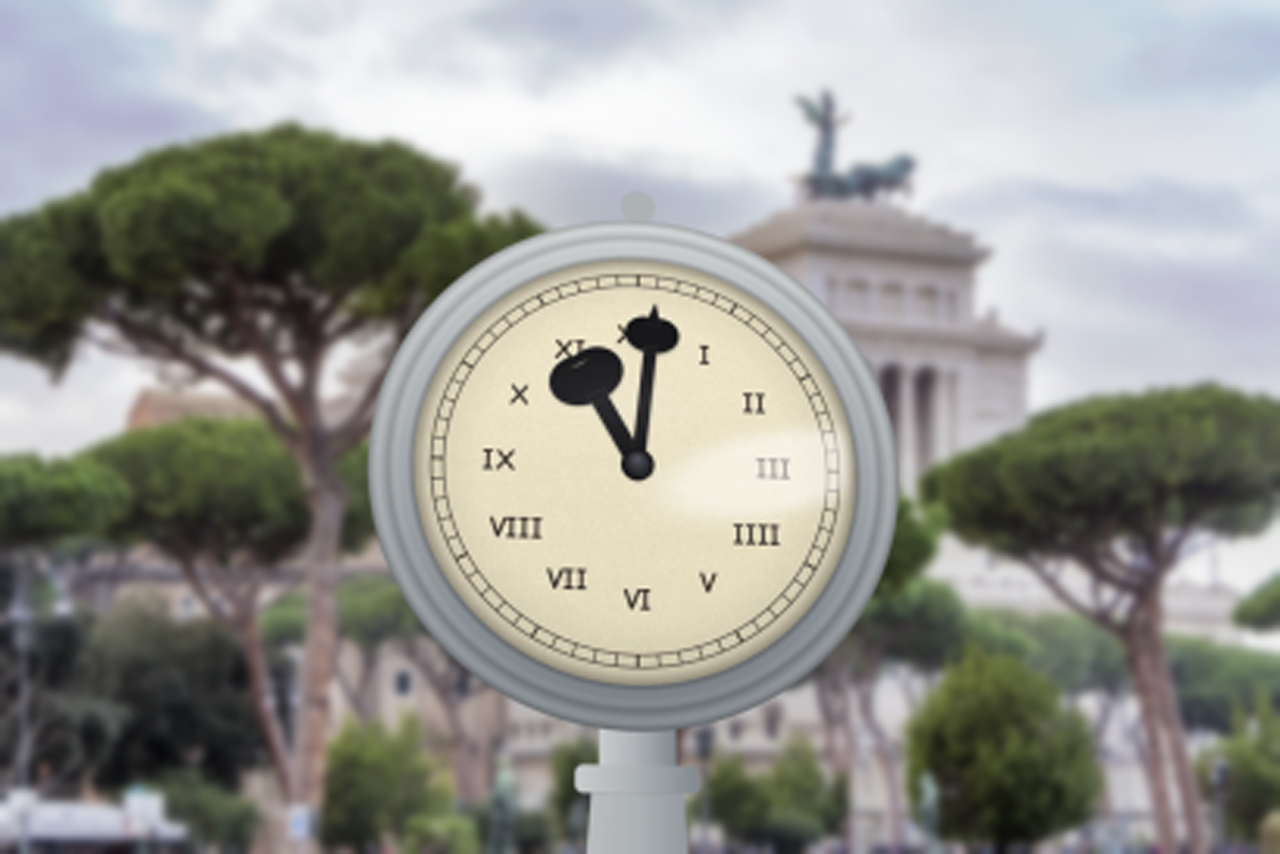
11h01
